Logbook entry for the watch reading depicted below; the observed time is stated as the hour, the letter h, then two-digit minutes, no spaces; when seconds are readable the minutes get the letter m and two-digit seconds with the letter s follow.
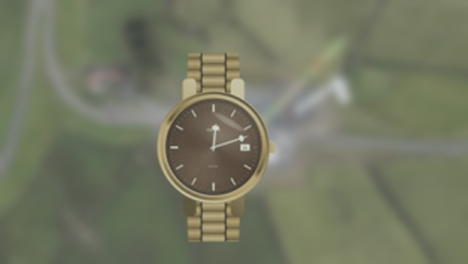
12h12
